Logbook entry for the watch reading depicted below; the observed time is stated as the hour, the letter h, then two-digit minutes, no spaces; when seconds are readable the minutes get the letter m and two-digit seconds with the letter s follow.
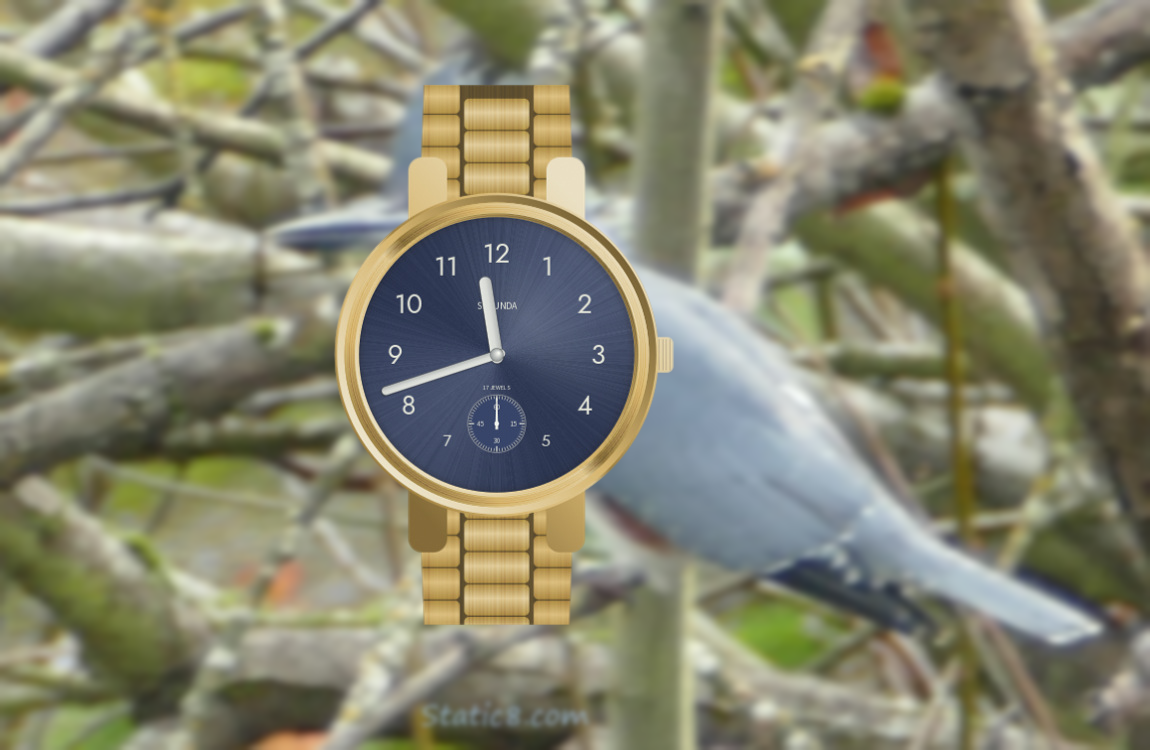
11h42
